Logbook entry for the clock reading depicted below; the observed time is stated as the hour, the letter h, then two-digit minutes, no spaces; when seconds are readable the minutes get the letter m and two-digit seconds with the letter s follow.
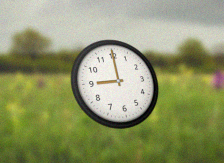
9h00
